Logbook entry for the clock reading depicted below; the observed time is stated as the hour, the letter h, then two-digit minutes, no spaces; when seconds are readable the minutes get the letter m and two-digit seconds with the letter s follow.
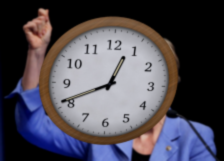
12h41
